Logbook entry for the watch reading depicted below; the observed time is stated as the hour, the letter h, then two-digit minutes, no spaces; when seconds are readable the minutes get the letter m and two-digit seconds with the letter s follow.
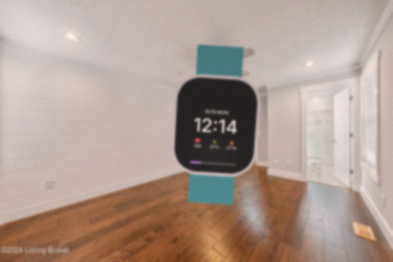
12h14
